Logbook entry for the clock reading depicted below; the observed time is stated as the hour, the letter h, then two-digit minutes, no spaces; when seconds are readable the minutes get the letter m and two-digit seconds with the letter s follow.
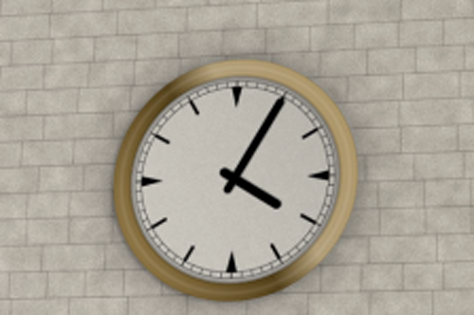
4h05
